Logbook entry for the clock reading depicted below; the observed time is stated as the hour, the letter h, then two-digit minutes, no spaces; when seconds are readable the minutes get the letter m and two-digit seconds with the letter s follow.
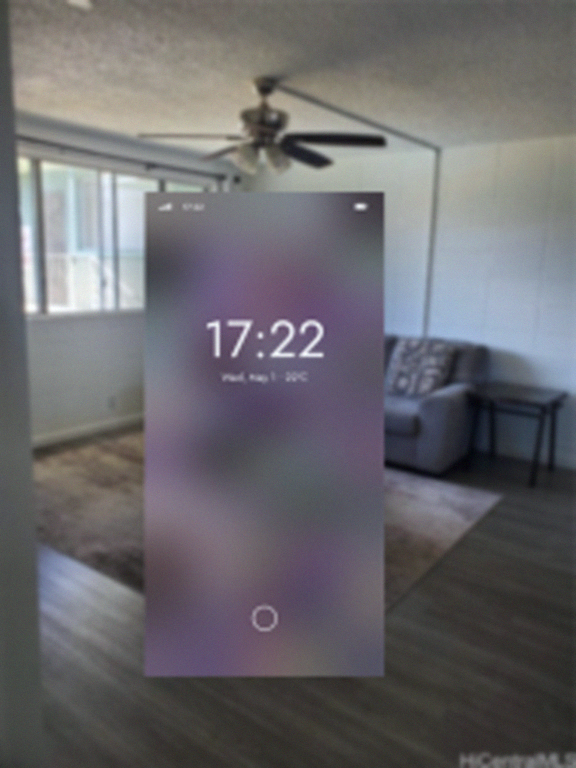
17h22
